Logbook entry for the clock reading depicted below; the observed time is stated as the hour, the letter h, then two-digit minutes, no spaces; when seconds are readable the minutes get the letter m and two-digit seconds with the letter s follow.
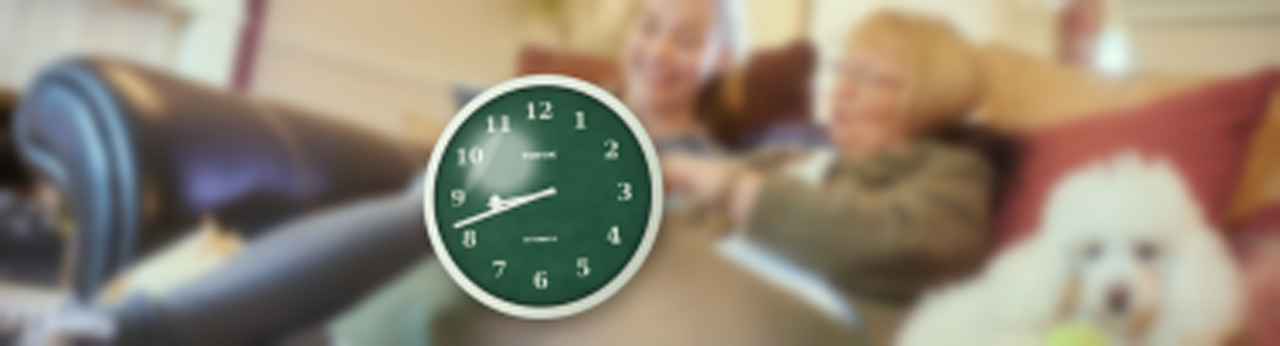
8h42
